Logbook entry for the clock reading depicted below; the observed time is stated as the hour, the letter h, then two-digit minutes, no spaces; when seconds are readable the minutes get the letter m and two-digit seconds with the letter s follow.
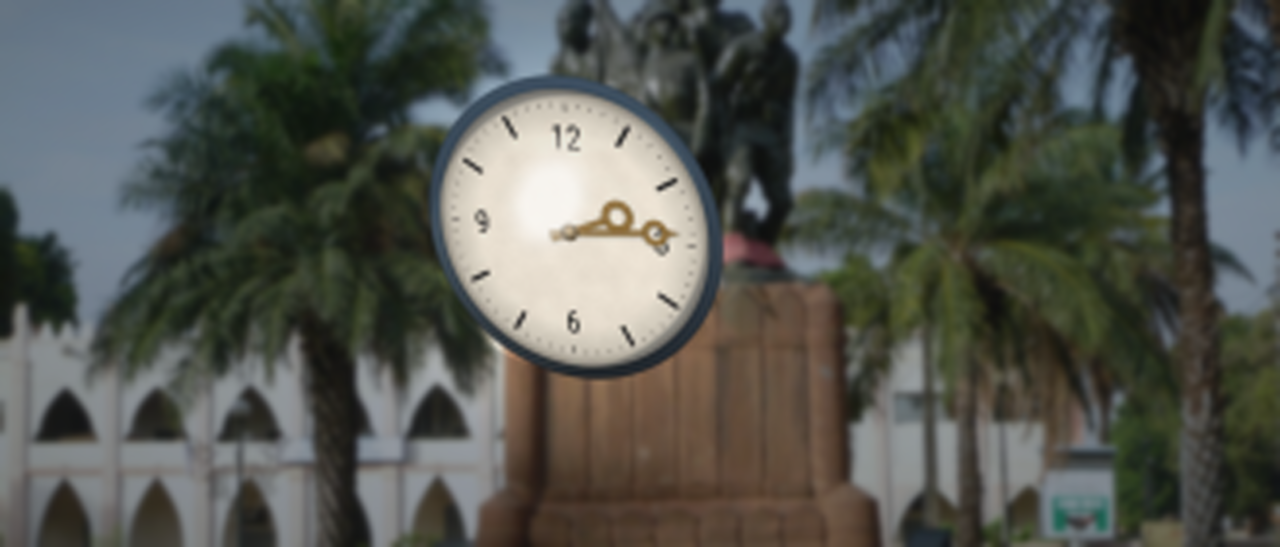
2h14
